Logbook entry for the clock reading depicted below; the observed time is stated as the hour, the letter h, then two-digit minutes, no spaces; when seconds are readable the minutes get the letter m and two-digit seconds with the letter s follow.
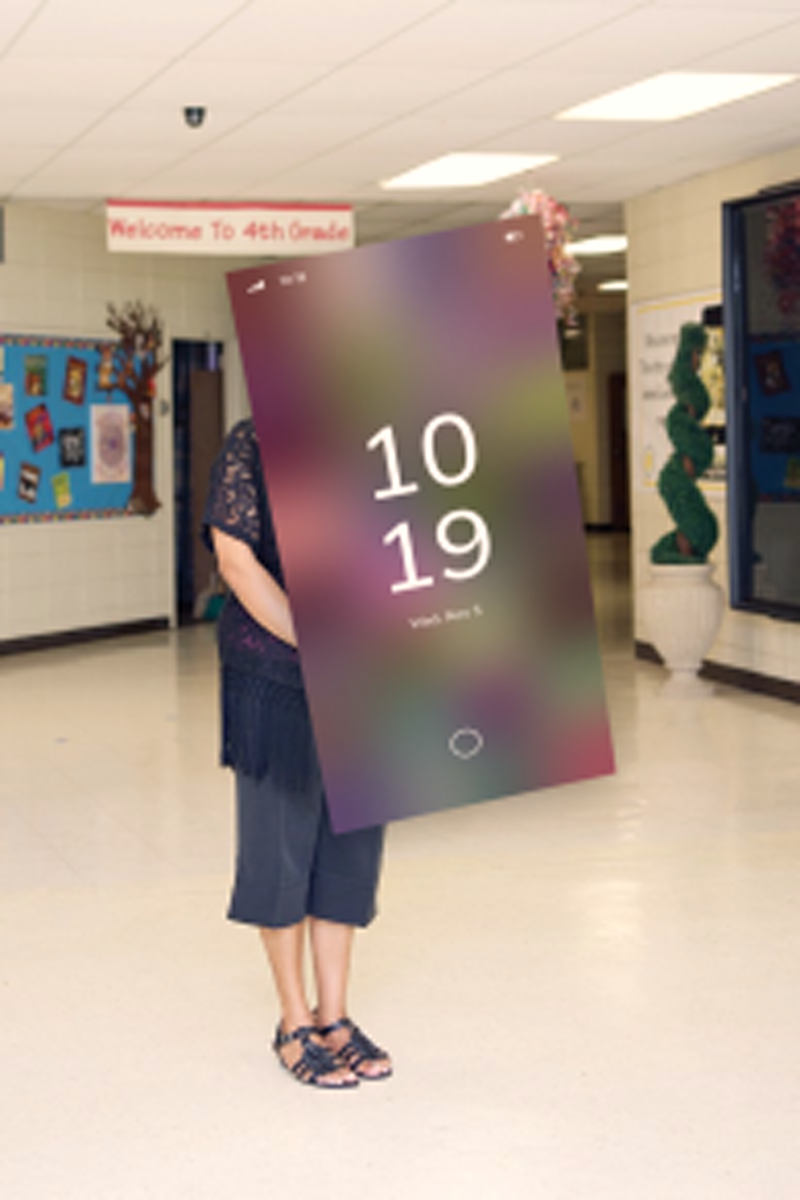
10h19
